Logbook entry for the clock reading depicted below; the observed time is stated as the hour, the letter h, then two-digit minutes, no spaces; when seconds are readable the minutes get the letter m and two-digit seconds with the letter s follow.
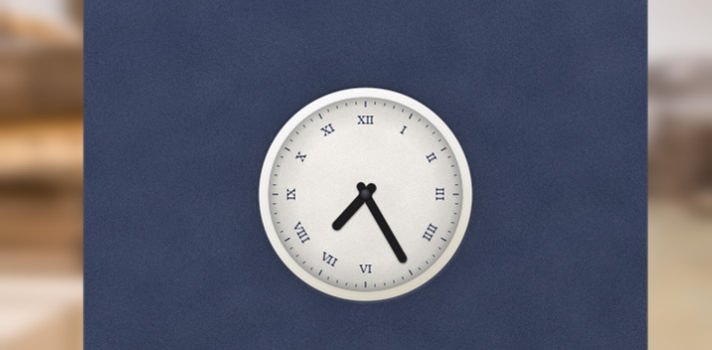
7h25
